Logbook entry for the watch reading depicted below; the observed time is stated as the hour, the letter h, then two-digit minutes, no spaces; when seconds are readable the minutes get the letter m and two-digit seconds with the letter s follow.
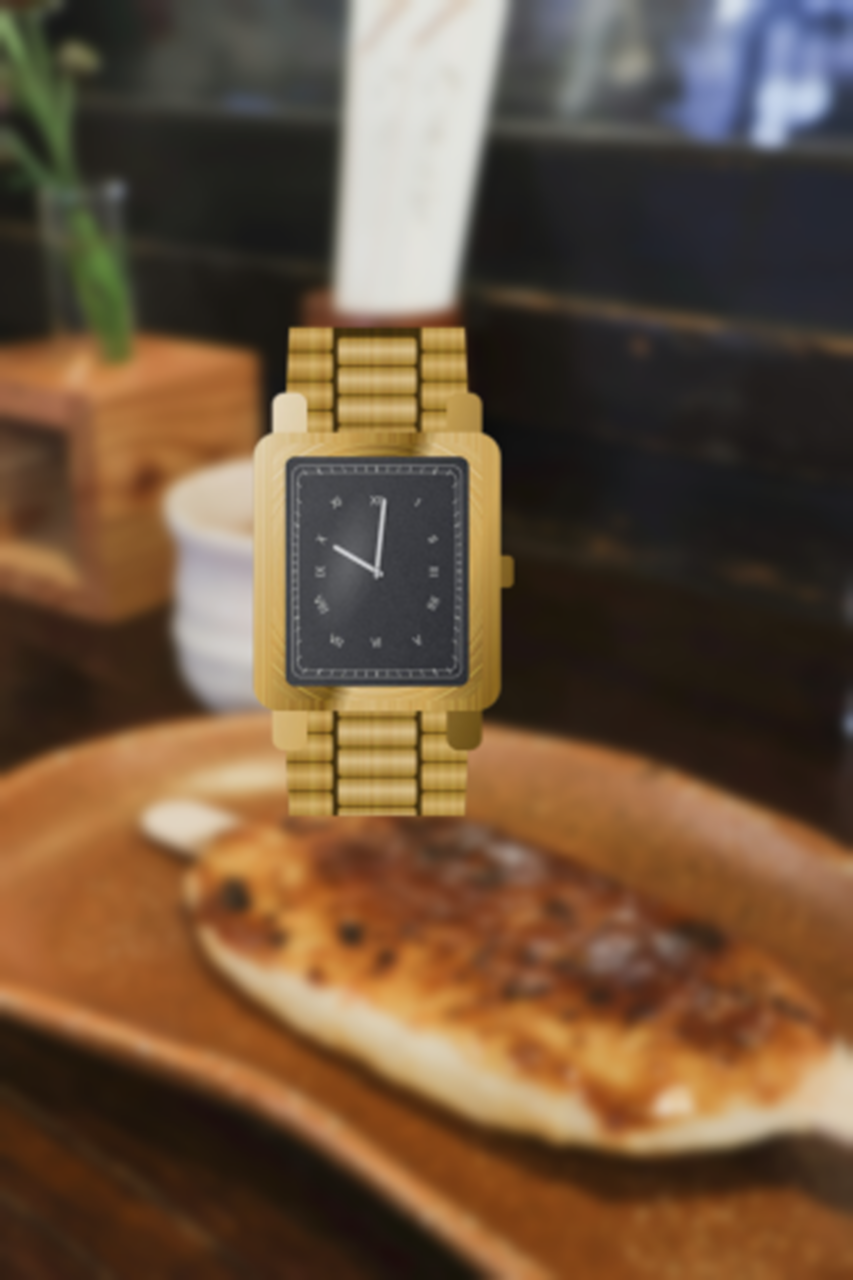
10h01
